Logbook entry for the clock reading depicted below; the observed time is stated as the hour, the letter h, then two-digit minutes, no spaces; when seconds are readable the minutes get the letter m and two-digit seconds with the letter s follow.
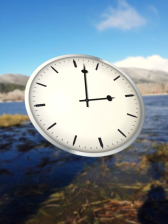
3h02
